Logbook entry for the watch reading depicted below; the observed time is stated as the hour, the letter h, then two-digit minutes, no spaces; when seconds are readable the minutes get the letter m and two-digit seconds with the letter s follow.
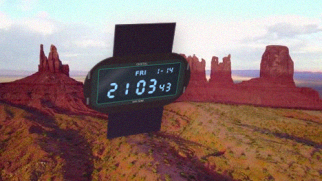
21h03m43s
